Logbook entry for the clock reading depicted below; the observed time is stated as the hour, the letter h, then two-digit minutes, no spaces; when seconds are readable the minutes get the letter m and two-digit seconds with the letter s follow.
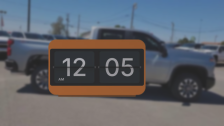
12h05
